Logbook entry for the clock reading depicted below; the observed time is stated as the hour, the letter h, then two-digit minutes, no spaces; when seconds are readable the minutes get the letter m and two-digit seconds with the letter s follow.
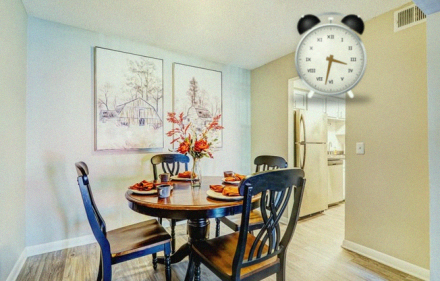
3h32
